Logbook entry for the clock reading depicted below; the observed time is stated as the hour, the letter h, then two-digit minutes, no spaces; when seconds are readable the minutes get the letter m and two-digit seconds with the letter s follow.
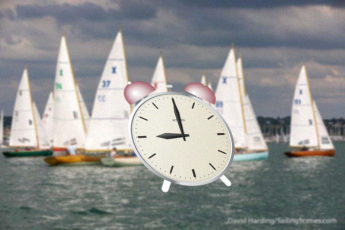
9h00
